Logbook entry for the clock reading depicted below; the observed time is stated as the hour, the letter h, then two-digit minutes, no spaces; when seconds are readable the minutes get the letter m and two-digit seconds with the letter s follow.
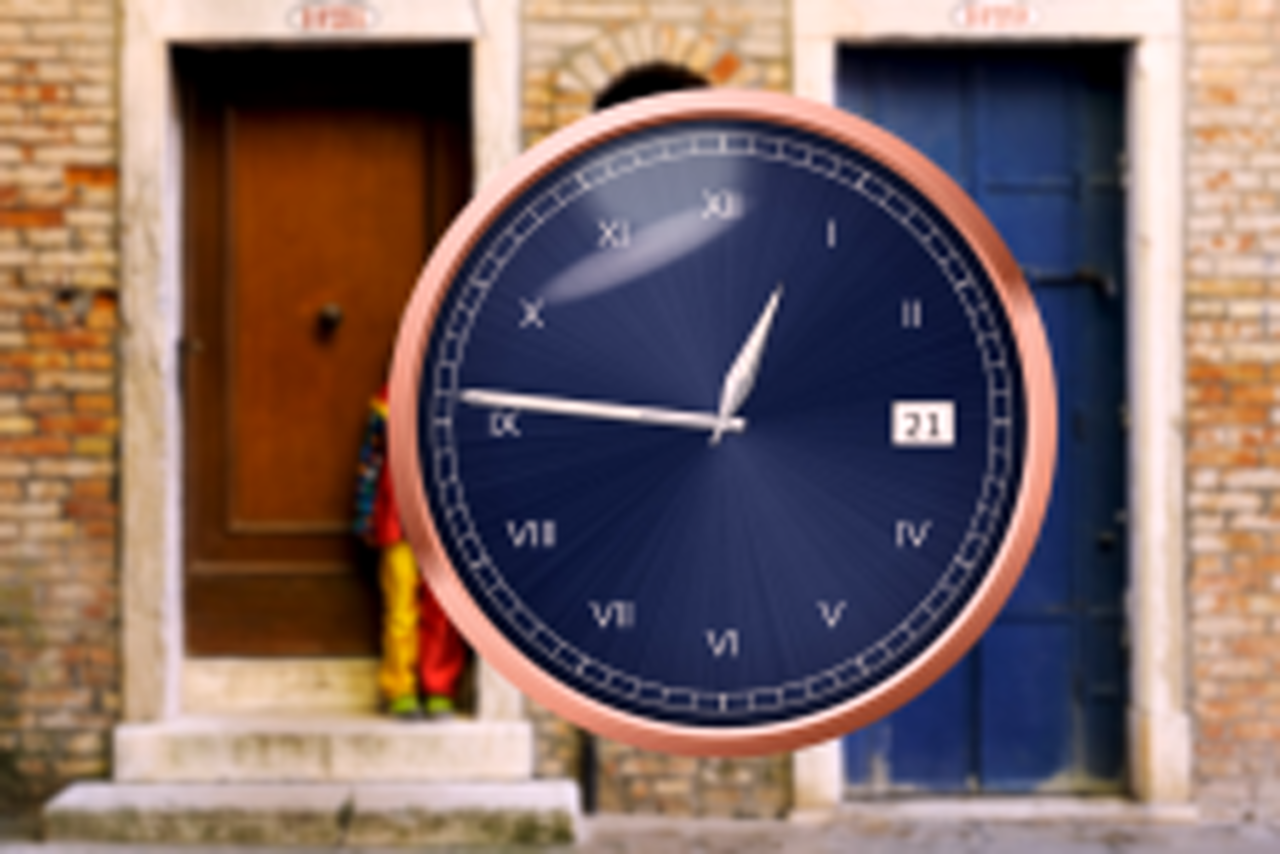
12h46
